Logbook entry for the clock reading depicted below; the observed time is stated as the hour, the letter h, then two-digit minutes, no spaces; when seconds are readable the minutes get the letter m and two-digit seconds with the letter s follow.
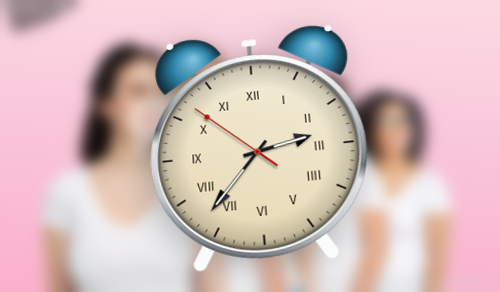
2h36m52s
